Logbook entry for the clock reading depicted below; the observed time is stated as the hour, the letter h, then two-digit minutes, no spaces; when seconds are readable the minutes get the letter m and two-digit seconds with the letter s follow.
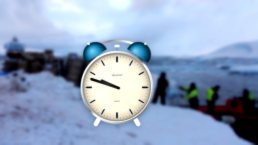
9h48
